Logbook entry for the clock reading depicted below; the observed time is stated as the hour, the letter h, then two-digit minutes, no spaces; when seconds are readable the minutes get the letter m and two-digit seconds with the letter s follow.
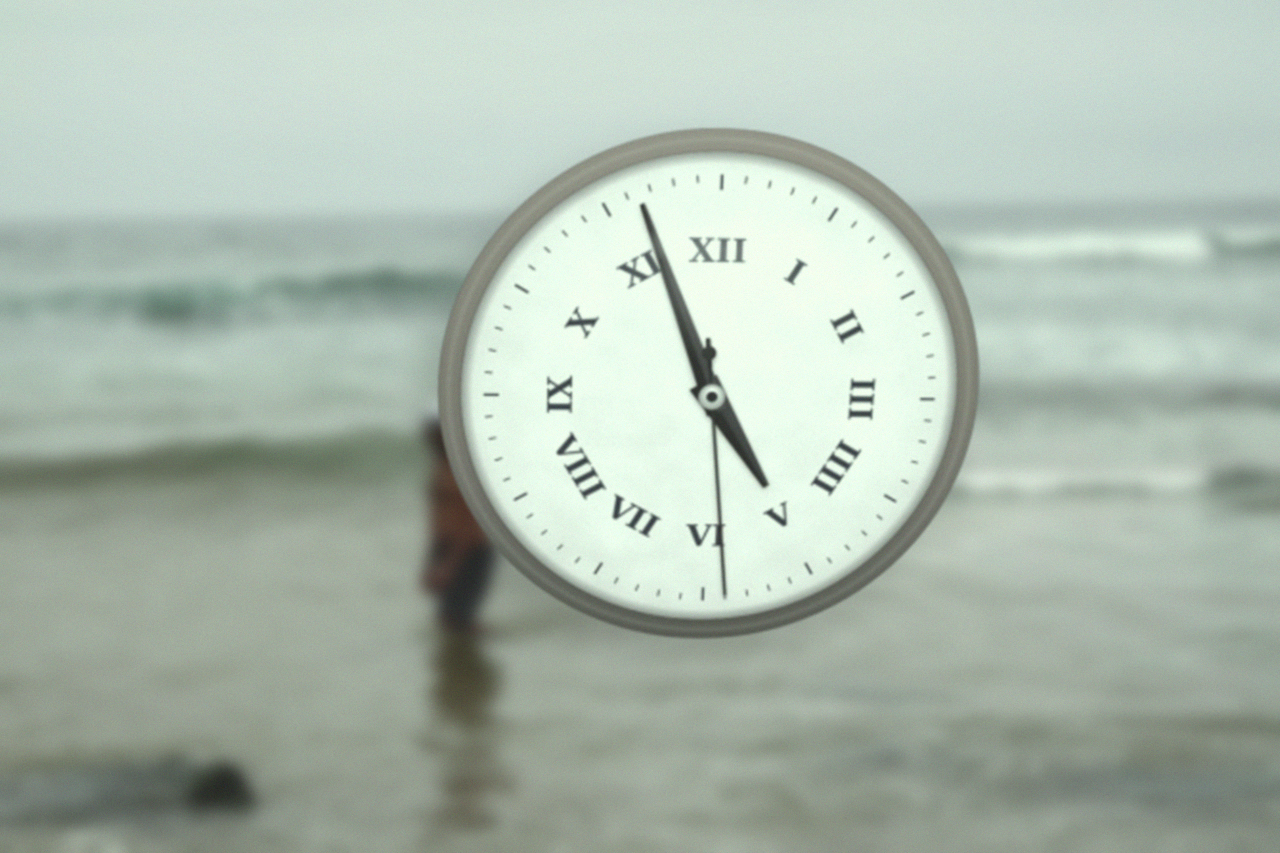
4h56m29s
